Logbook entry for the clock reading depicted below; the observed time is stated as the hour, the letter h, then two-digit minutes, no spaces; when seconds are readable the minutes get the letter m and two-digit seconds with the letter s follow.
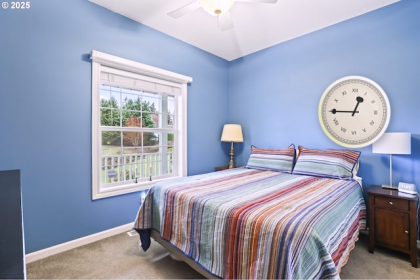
12h45
